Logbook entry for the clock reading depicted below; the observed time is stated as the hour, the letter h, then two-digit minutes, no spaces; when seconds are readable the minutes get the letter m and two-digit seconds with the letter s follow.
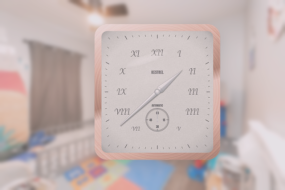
1h38
